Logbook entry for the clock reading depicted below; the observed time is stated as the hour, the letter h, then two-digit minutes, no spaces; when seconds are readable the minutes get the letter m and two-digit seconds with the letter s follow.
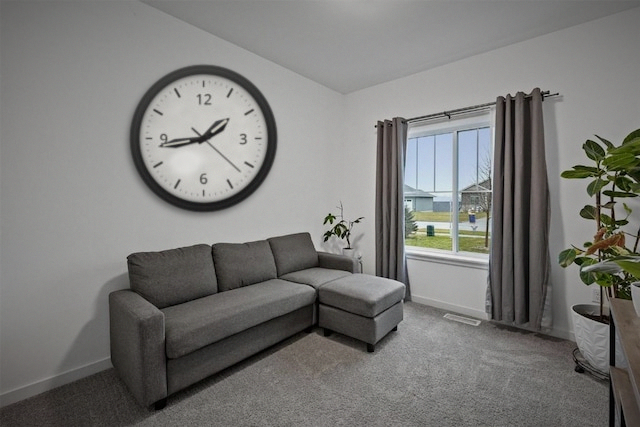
1h43m22s
